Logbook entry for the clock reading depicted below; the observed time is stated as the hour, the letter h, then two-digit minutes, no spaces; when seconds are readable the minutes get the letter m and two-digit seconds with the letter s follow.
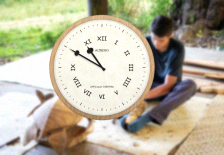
10h50
